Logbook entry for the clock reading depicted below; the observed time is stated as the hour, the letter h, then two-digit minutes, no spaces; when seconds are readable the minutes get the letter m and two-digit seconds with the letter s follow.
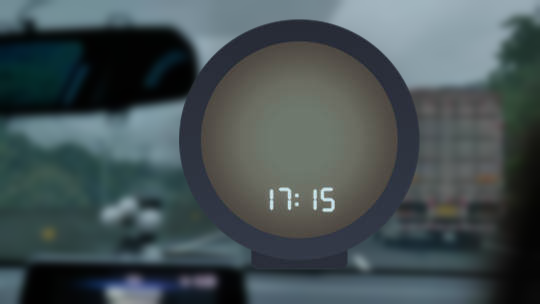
17h15
